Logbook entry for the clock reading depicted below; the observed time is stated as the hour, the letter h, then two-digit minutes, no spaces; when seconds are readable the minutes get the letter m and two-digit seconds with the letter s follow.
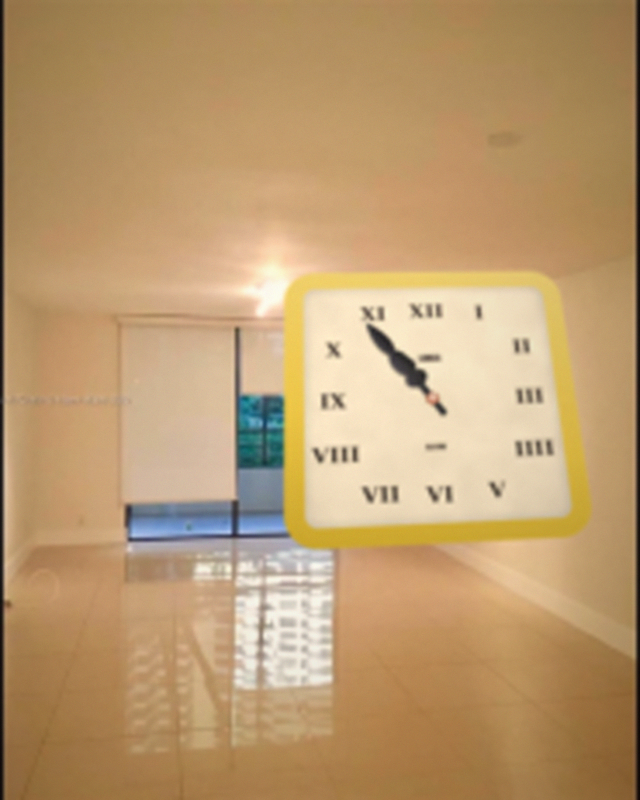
10h54
